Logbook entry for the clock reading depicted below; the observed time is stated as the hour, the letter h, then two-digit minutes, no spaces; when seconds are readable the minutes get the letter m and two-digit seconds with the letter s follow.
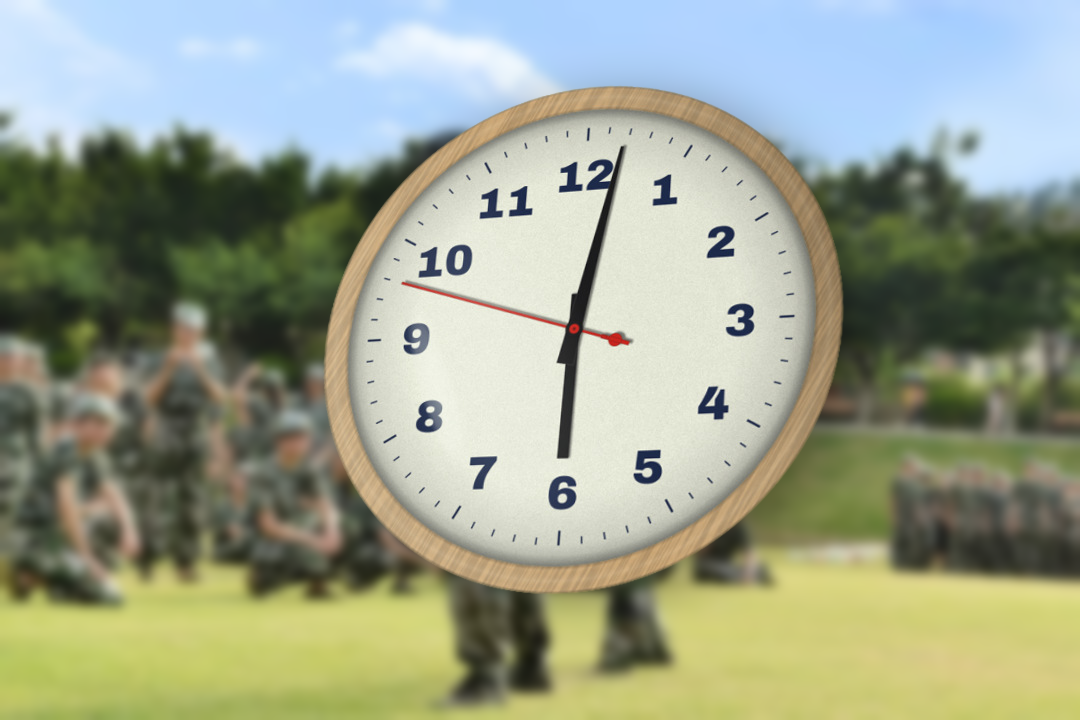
6h01m48s
